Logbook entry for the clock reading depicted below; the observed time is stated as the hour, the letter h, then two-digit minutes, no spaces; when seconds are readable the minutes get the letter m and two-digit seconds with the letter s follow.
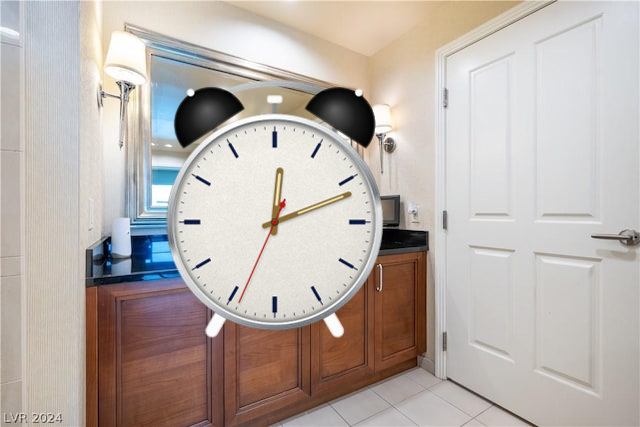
12h11m34s
